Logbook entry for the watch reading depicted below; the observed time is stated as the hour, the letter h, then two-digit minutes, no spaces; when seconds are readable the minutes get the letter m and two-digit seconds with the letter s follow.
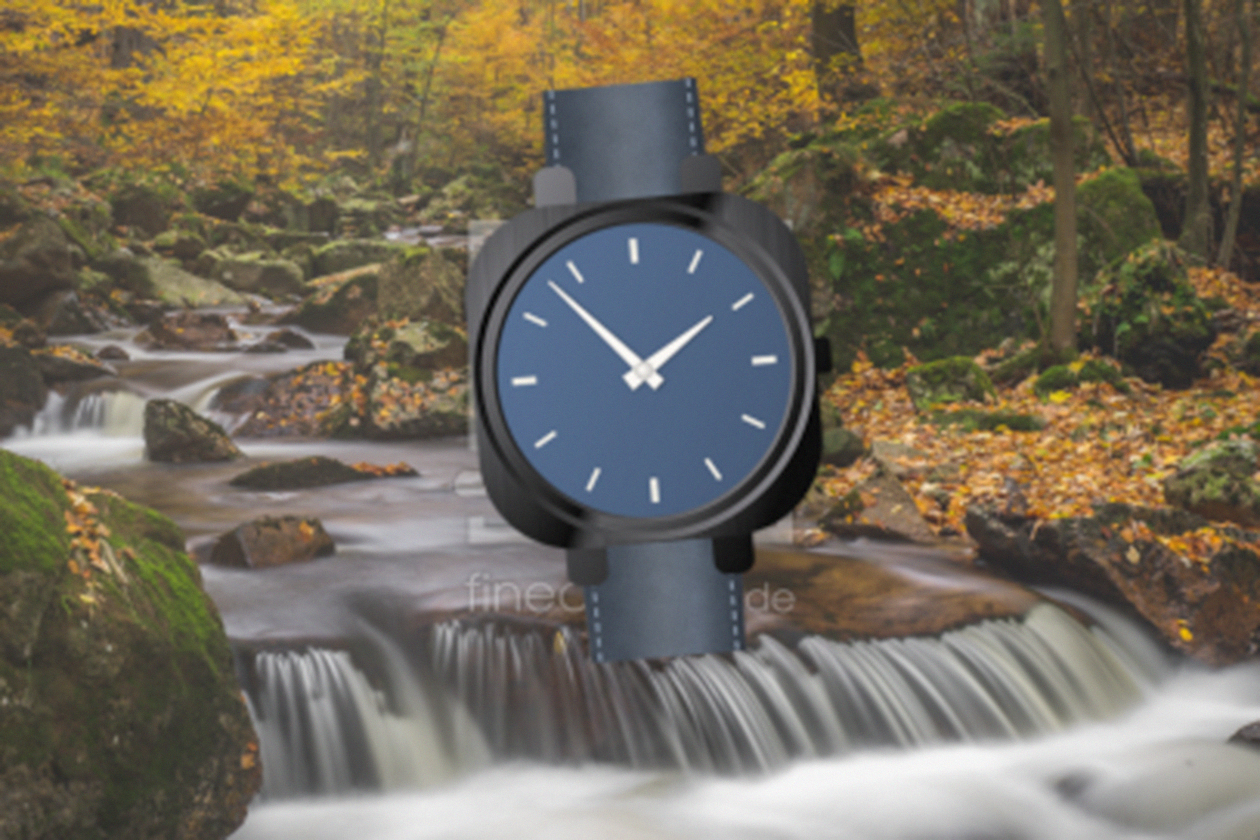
1h53
